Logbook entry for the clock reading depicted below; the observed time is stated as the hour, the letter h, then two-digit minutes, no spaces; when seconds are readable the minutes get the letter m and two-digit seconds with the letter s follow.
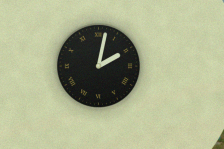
2h02
